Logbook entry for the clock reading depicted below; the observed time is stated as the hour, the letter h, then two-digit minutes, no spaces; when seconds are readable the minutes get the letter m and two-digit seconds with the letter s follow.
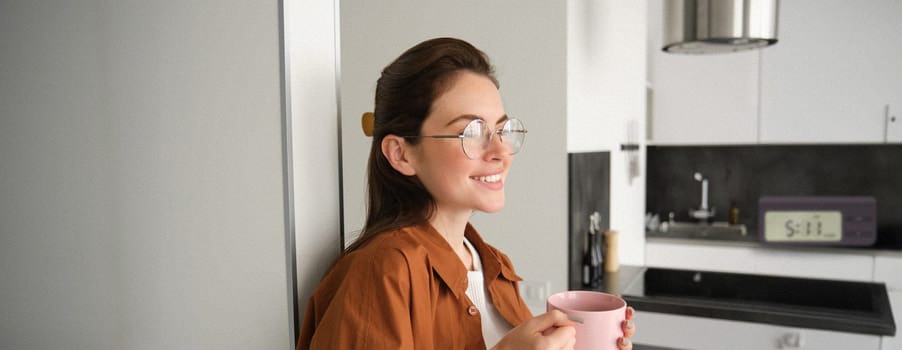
5h11
